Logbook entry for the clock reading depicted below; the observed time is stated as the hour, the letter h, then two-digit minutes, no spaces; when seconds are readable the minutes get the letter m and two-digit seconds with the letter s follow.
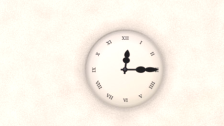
12h15
